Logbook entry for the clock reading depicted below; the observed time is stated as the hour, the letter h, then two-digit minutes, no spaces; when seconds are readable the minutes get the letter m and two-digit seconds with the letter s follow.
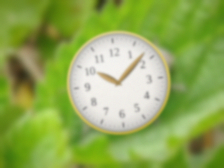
10h08
